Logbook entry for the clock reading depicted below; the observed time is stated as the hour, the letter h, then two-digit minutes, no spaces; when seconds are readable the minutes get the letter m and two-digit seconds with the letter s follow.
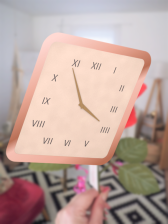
3h54
